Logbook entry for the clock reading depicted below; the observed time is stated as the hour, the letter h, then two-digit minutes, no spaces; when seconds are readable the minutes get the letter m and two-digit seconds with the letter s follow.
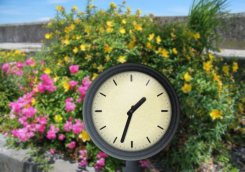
1h33
